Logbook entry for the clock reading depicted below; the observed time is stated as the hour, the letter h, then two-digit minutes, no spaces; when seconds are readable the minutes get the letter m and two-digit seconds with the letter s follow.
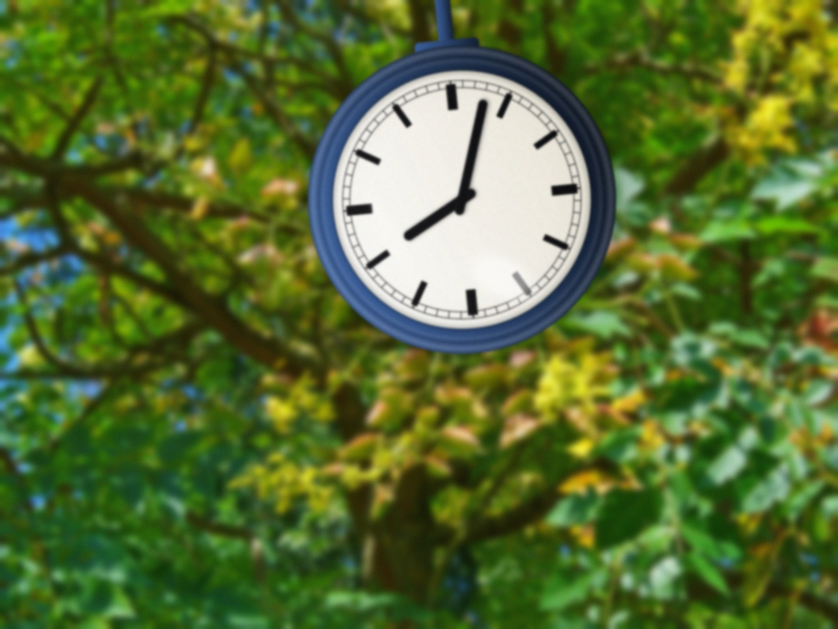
8h03
